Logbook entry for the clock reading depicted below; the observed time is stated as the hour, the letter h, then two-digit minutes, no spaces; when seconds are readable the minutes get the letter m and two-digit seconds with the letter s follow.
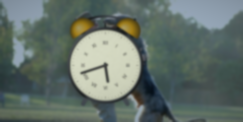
5h42
